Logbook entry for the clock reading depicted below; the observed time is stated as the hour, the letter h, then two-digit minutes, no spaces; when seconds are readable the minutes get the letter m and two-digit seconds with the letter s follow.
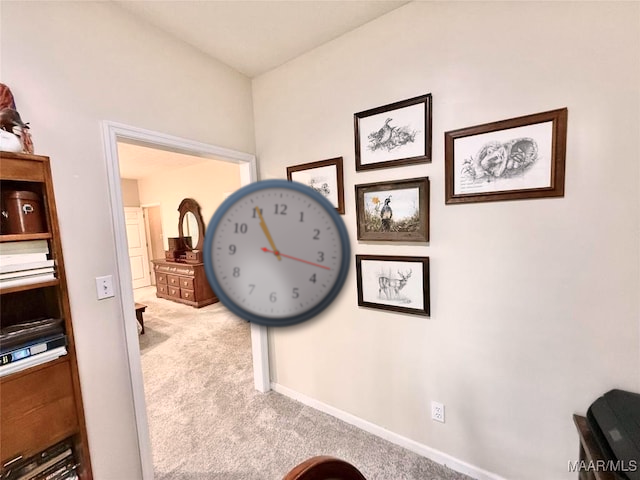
10h55m17s
